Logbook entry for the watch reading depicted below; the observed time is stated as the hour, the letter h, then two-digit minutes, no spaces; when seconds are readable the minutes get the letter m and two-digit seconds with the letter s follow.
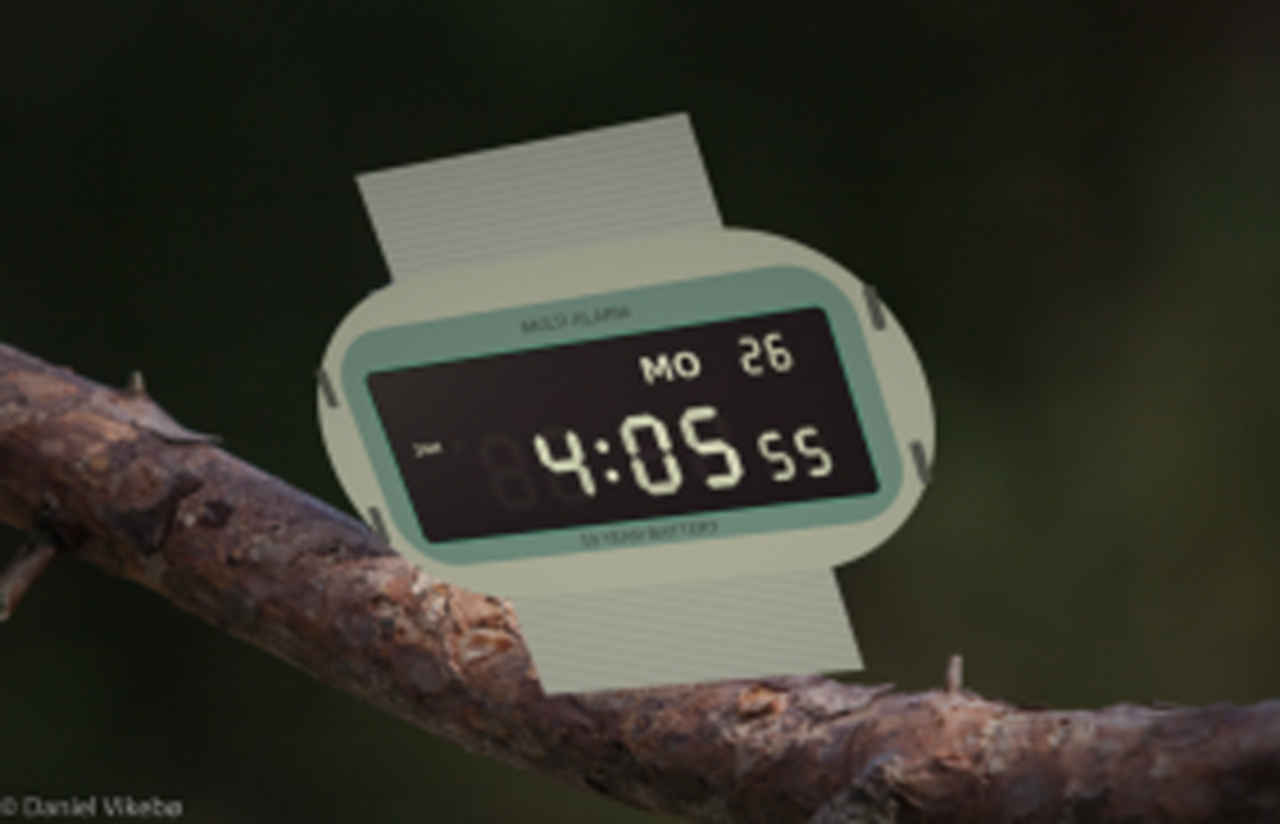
4h05m55s
